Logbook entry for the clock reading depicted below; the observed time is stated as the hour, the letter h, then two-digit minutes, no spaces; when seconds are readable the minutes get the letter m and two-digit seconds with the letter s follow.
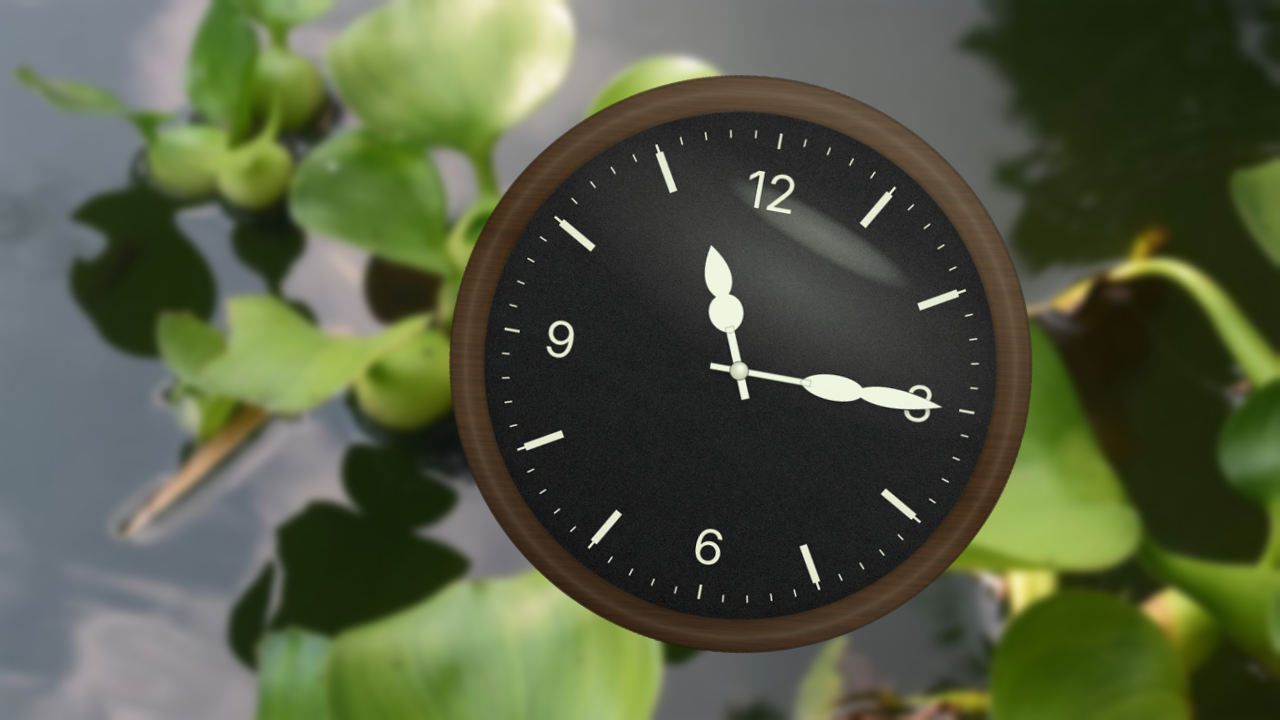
11h15
